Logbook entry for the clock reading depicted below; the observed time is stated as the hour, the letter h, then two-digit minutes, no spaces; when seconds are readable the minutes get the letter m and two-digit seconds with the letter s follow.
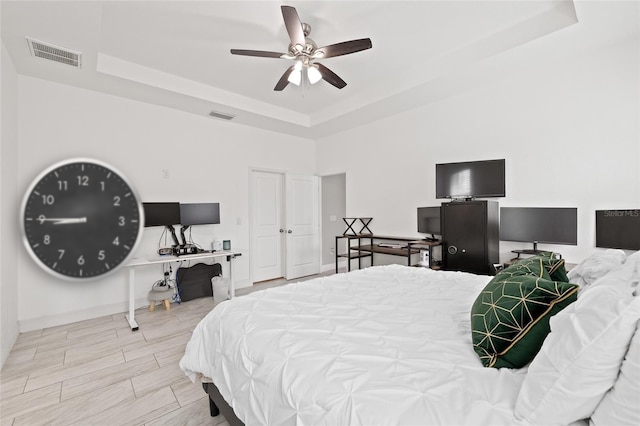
8h45
